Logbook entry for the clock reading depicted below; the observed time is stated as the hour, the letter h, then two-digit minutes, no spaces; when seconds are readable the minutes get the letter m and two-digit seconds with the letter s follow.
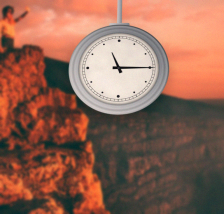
11h15
